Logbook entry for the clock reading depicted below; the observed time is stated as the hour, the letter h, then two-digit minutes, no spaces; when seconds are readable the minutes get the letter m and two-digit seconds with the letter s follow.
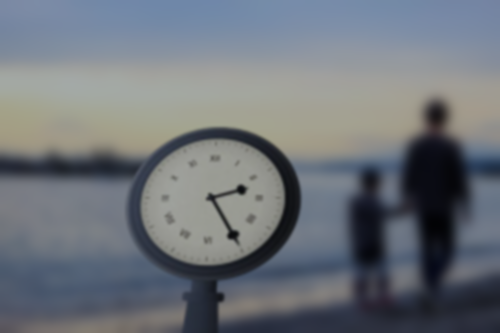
2h25
